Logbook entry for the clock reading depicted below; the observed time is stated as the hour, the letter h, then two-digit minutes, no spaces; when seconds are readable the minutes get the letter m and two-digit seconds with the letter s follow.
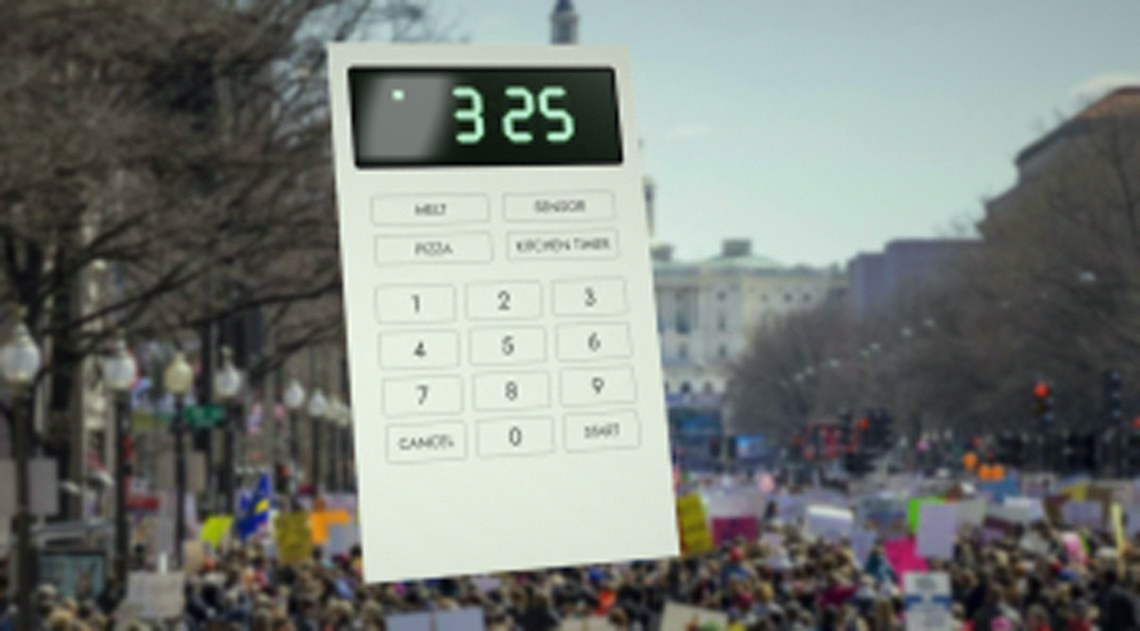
3h25
